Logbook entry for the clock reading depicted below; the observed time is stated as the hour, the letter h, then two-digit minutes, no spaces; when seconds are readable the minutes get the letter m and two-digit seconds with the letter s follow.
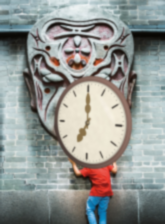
7h00
